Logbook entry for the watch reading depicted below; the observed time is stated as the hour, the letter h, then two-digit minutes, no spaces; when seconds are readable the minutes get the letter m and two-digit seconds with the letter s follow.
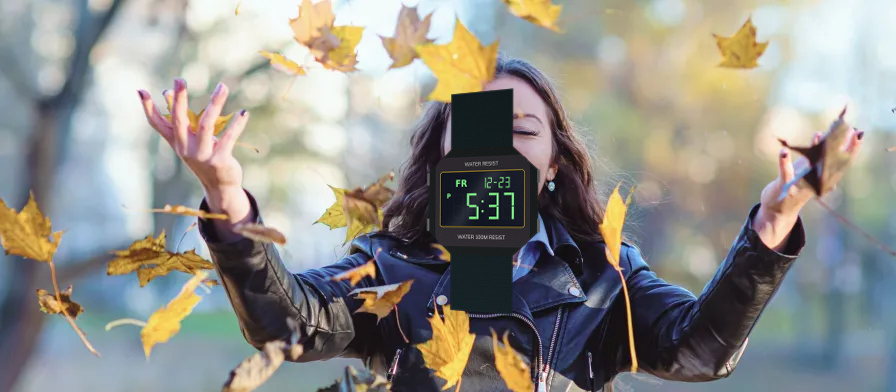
5h37
